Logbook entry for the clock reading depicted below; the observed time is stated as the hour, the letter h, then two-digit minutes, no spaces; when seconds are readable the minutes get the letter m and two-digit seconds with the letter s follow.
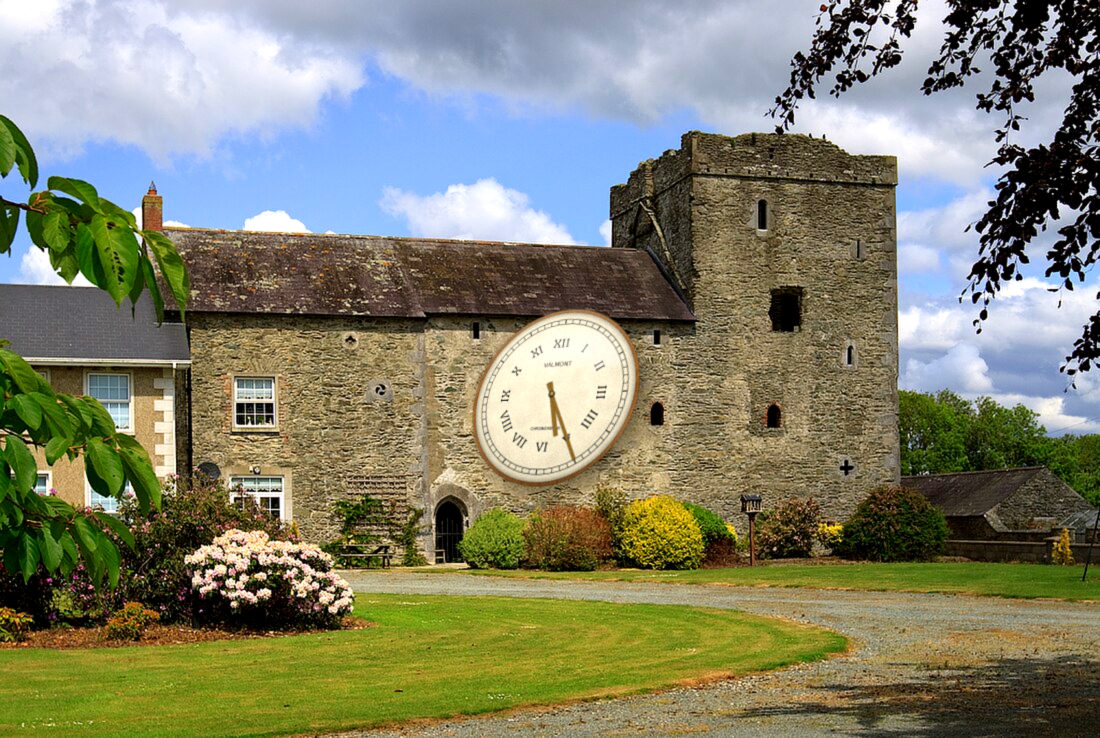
5h25
